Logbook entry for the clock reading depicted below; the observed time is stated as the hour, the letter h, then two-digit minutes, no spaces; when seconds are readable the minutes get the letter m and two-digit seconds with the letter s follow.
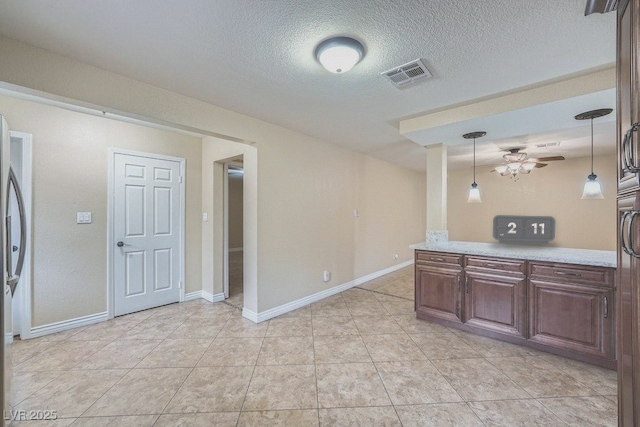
2h11
